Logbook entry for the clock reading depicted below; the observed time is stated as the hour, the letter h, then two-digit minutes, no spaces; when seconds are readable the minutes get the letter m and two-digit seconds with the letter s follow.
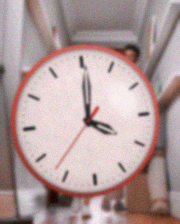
4h00m37s
